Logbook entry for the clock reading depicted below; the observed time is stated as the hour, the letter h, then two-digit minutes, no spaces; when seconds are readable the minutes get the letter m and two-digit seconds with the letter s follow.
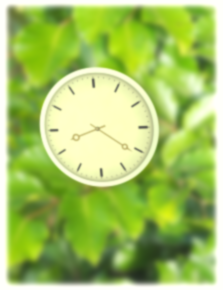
8h21
